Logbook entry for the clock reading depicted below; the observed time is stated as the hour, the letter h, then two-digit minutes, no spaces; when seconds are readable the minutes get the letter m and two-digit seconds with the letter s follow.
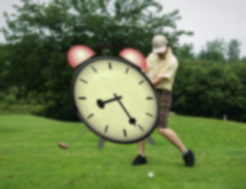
8h26
